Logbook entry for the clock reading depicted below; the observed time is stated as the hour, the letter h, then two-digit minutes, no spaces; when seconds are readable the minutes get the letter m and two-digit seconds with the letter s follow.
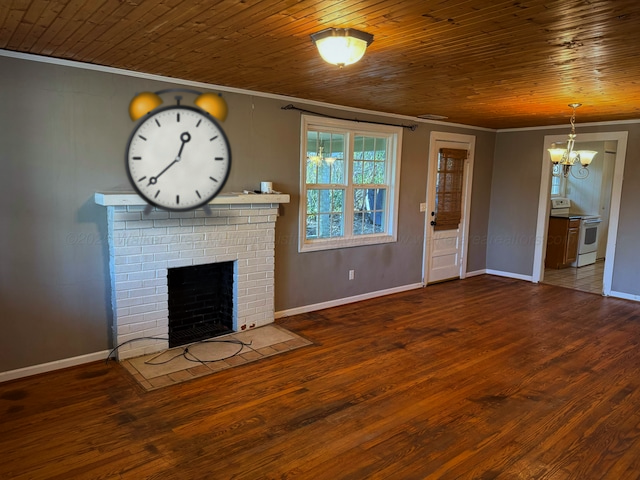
12h38
